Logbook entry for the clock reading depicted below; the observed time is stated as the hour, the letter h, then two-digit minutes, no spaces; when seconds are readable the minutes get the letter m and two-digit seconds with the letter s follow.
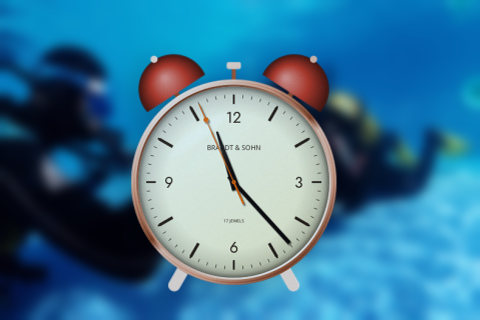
11h22m56s
